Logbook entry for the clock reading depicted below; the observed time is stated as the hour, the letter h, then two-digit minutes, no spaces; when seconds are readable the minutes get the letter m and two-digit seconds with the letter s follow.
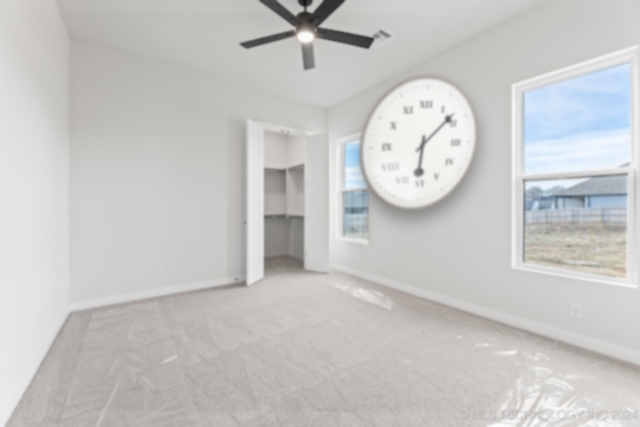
6h08
